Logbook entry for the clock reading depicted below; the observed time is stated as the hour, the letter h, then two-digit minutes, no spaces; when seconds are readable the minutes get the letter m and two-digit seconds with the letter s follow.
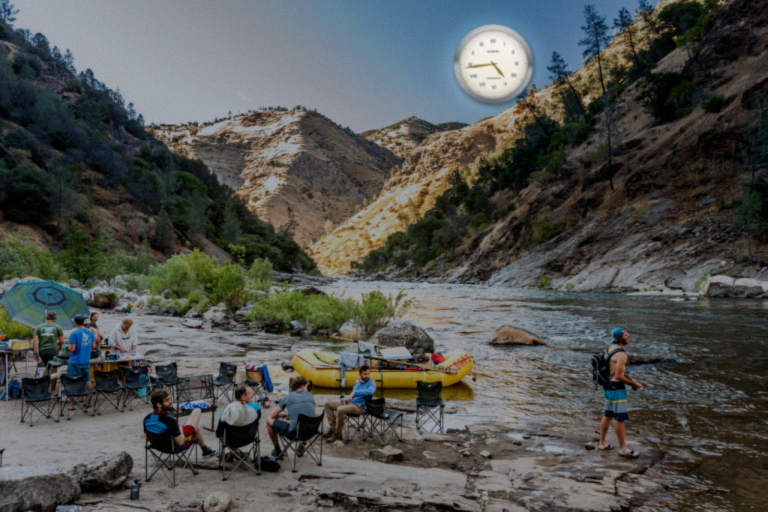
4h44
